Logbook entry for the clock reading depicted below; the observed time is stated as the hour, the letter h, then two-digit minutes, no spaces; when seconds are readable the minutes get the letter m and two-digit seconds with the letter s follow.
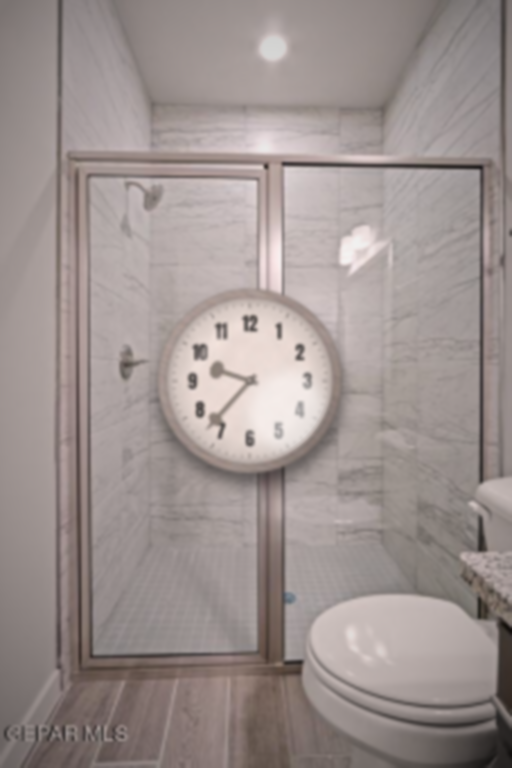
9h37
